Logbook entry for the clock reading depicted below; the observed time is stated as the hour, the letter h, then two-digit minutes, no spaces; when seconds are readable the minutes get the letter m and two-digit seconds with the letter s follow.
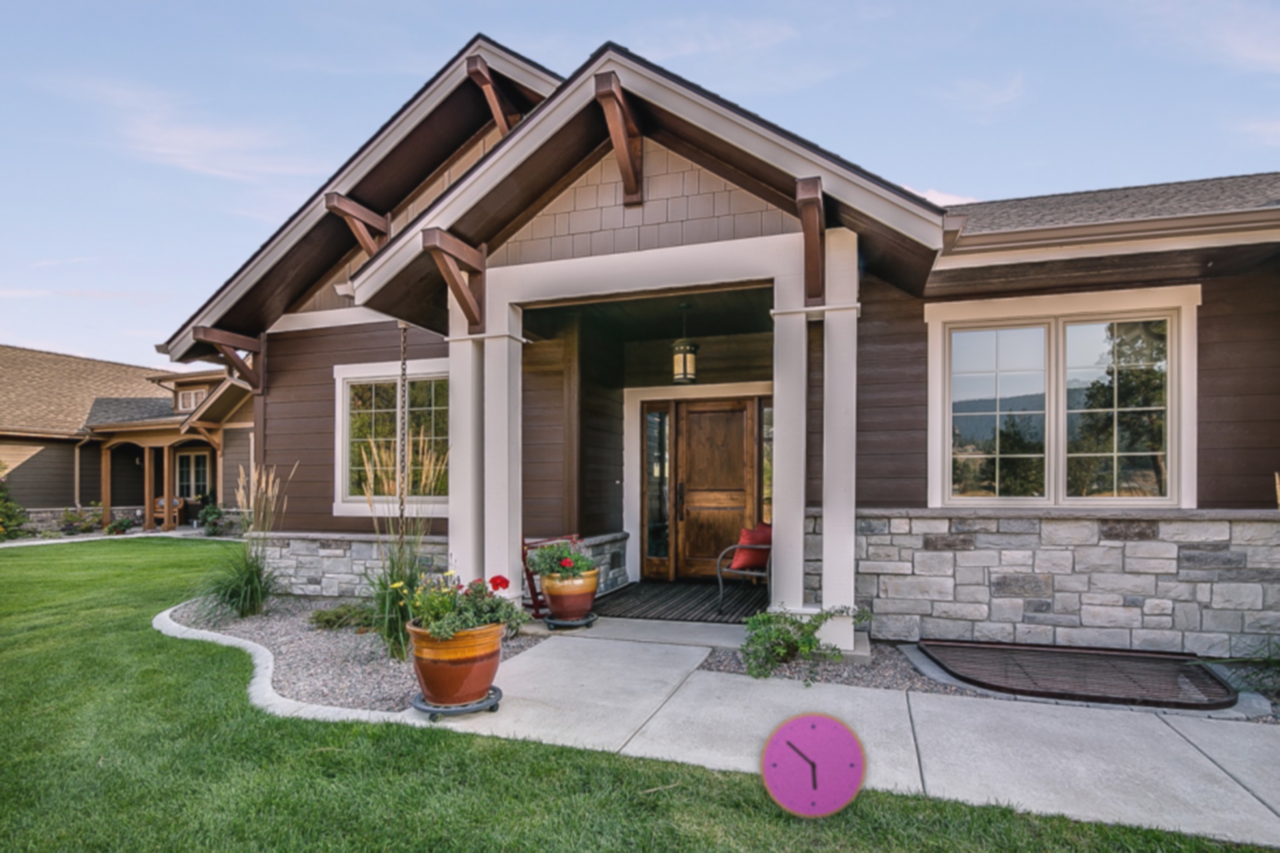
5h52
